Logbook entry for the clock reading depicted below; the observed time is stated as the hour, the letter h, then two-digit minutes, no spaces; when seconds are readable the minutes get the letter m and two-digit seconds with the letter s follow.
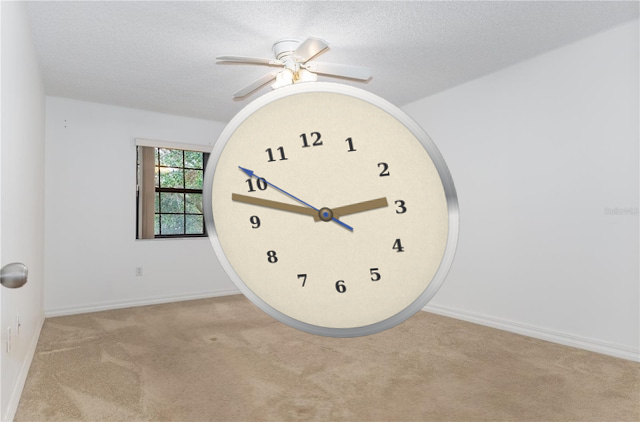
2h47m51s
